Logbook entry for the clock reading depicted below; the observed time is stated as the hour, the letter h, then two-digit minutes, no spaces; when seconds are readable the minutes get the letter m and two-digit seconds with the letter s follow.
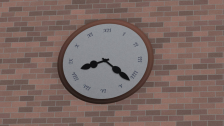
8h22
